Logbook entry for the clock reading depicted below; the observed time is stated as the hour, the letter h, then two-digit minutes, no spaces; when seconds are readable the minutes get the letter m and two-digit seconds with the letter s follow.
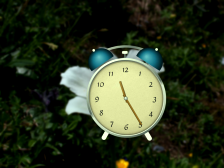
11h25
